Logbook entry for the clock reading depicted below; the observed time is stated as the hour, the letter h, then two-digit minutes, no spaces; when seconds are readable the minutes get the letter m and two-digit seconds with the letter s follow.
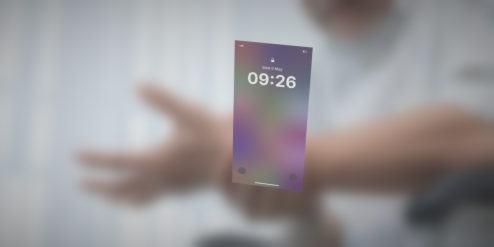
9h26
